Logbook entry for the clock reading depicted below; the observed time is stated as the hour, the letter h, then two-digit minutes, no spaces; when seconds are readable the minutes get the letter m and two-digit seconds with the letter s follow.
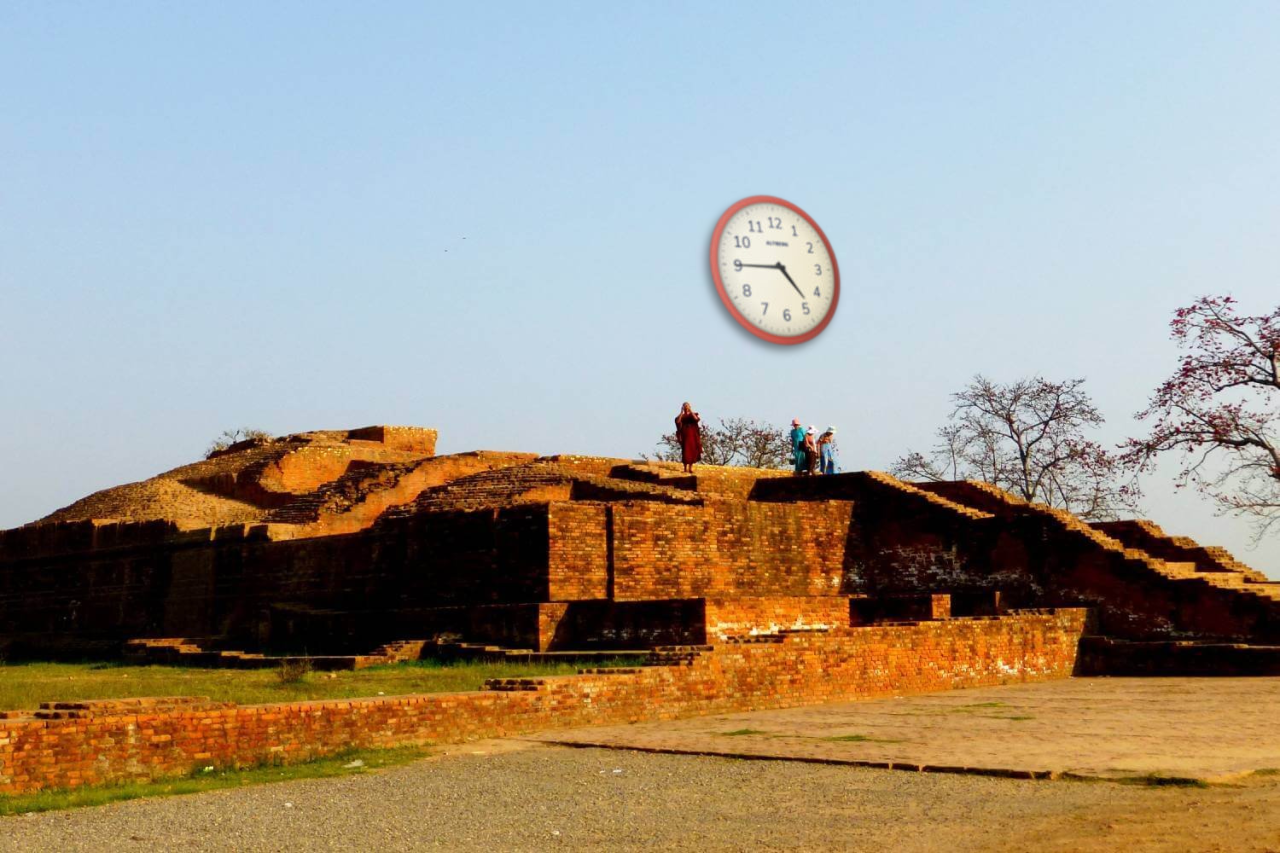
4h45
